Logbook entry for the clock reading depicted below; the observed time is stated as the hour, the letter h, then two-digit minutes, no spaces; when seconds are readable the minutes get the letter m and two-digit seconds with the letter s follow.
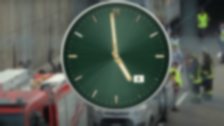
4h59
